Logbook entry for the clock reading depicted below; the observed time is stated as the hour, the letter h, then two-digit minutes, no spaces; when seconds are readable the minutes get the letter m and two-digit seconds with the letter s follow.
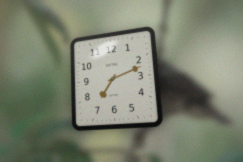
7h12
